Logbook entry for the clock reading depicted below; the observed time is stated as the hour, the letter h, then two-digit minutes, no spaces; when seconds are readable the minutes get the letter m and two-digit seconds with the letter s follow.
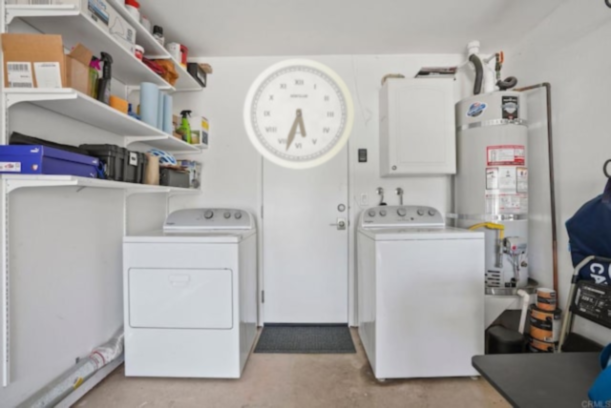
5h33
